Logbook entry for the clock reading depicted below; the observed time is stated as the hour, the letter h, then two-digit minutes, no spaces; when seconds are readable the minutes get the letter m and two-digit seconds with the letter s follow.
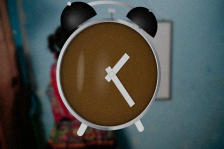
1h24
